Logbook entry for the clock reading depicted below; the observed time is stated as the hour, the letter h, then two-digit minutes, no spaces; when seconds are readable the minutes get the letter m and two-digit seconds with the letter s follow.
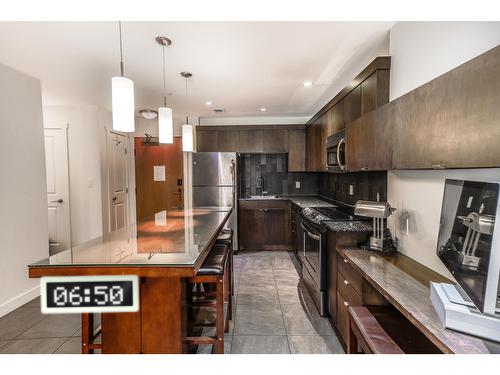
6h50
